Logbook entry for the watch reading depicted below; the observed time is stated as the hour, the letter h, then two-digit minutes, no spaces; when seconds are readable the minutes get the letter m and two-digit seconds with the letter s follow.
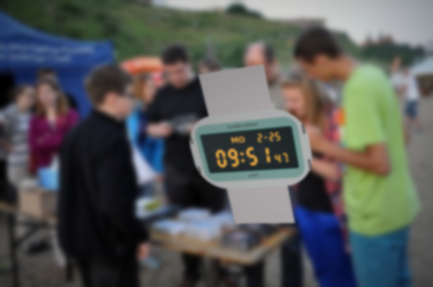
9h51
